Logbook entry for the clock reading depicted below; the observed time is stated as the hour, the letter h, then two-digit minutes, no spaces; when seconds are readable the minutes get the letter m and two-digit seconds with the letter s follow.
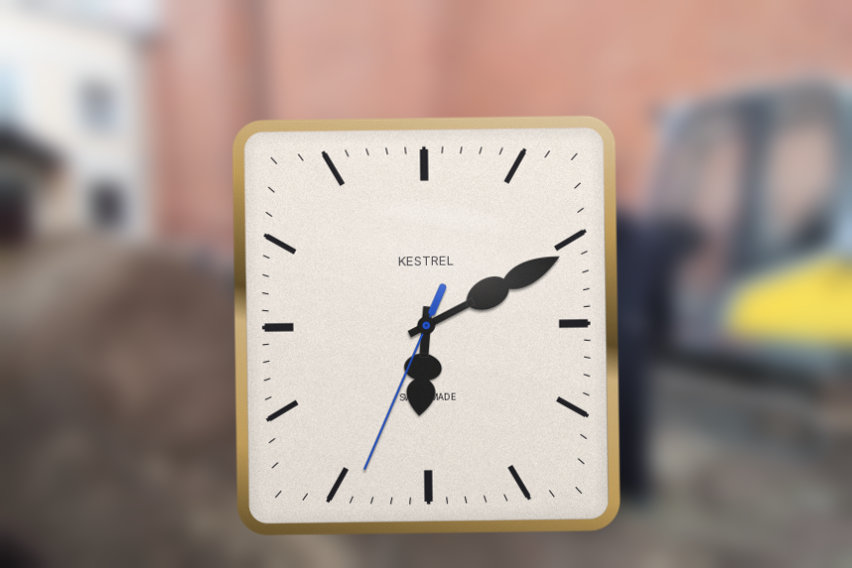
6h10m34s
